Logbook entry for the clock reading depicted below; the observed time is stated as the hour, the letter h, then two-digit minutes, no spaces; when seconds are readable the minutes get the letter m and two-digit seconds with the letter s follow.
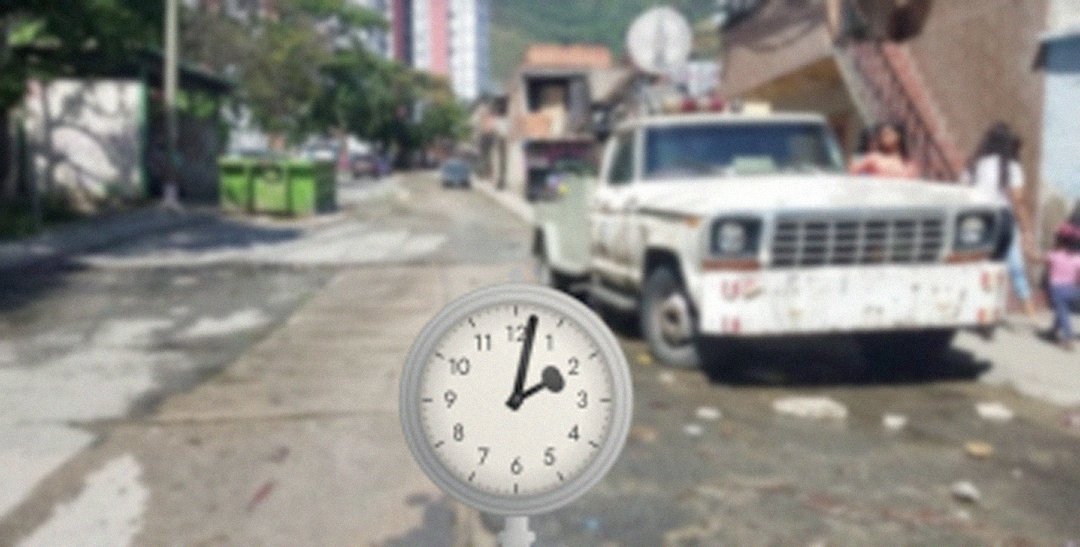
2h02
